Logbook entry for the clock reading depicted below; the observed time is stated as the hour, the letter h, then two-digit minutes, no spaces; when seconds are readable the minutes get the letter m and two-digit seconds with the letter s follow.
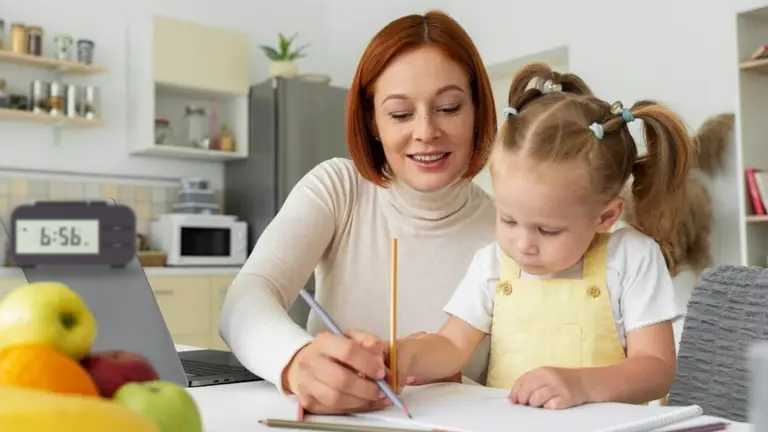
6h56
